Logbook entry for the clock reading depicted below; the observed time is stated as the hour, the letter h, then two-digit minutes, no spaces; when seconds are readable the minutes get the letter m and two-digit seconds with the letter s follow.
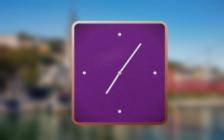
7h06
